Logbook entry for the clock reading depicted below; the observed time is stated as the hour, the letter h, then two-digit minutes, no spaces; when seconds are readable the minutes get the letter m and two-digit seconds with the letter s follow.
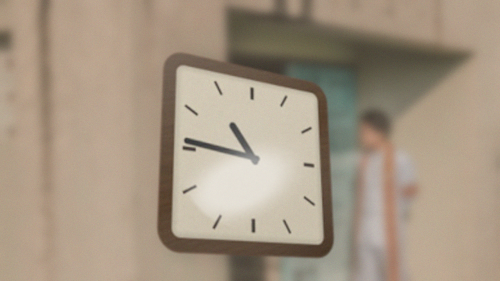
10h46
